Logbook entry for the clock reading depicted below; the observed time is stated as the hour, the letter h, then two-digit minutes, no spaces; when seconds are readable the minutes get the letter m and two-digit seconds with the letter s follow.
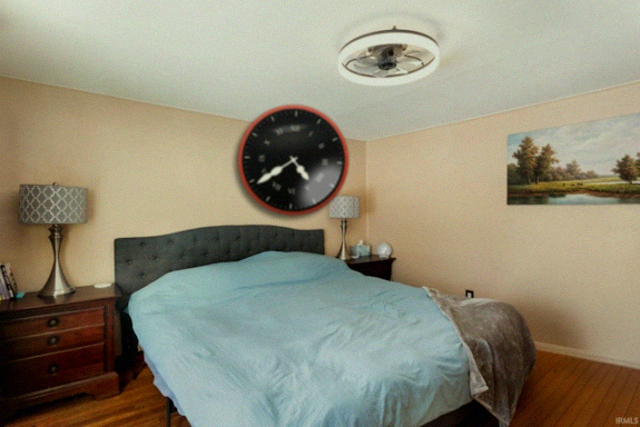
4h39
